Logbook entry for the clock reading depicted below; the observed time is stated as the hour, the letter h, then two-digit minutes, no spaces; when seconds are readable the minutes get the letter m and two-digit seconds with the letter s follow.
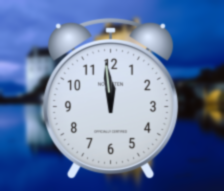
11h59
